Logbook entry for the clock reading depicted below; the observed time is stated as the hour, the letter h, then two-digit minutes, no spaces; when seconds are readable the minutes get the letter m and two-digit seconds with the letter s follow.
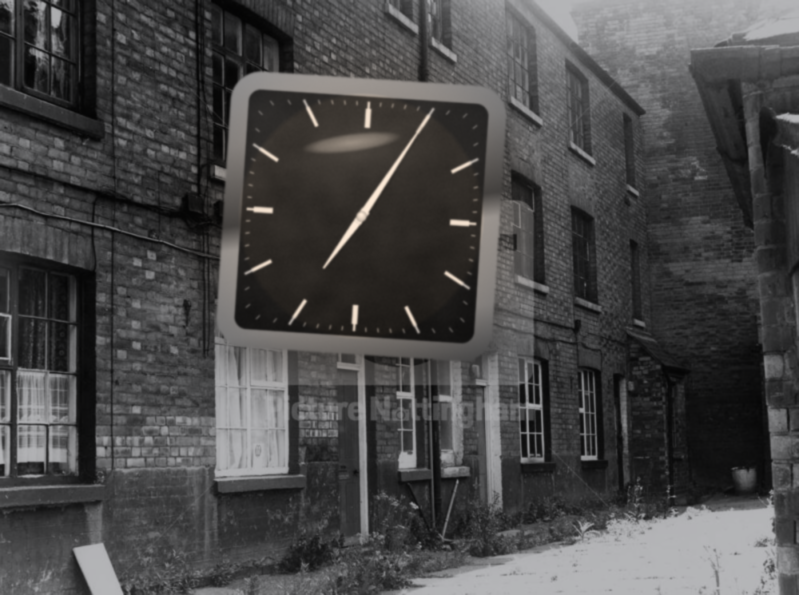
7h05
